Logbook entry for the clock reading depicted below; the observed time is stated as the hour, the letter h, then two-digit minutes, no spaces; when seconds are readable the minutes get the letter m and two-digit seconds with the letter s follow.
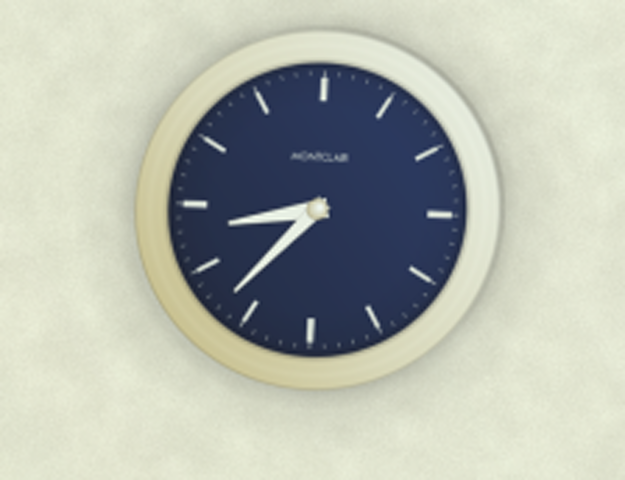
8h37
